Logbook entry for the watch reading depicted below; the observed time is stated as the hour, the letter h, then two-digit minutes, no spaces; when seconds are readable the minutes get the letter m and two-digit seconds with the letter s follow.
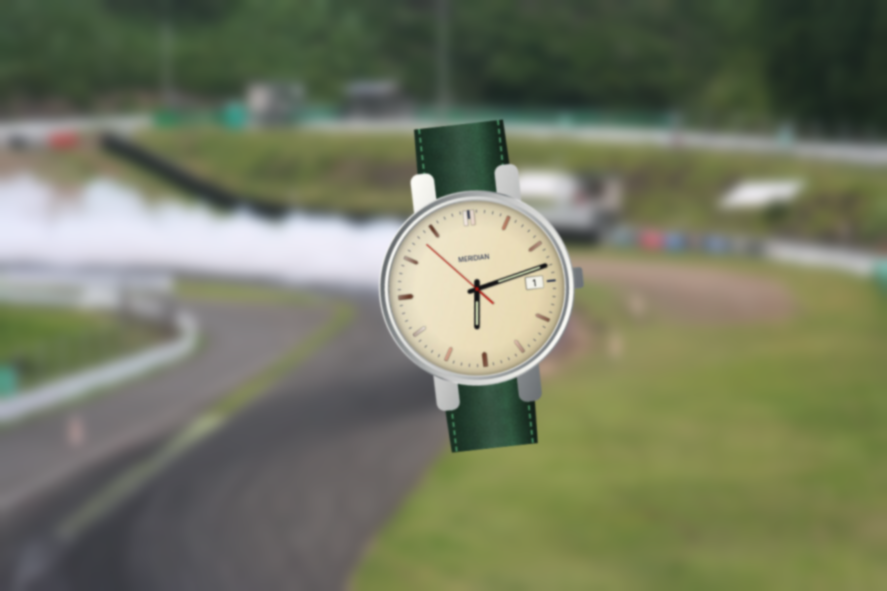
6h12m53s
